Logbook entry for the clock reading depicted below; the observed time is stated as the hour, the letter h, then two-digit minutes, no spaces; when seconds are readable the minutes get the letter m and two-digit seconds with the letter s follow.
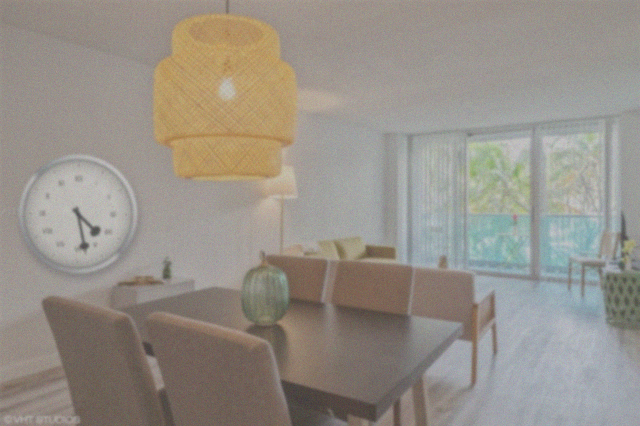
4h28
